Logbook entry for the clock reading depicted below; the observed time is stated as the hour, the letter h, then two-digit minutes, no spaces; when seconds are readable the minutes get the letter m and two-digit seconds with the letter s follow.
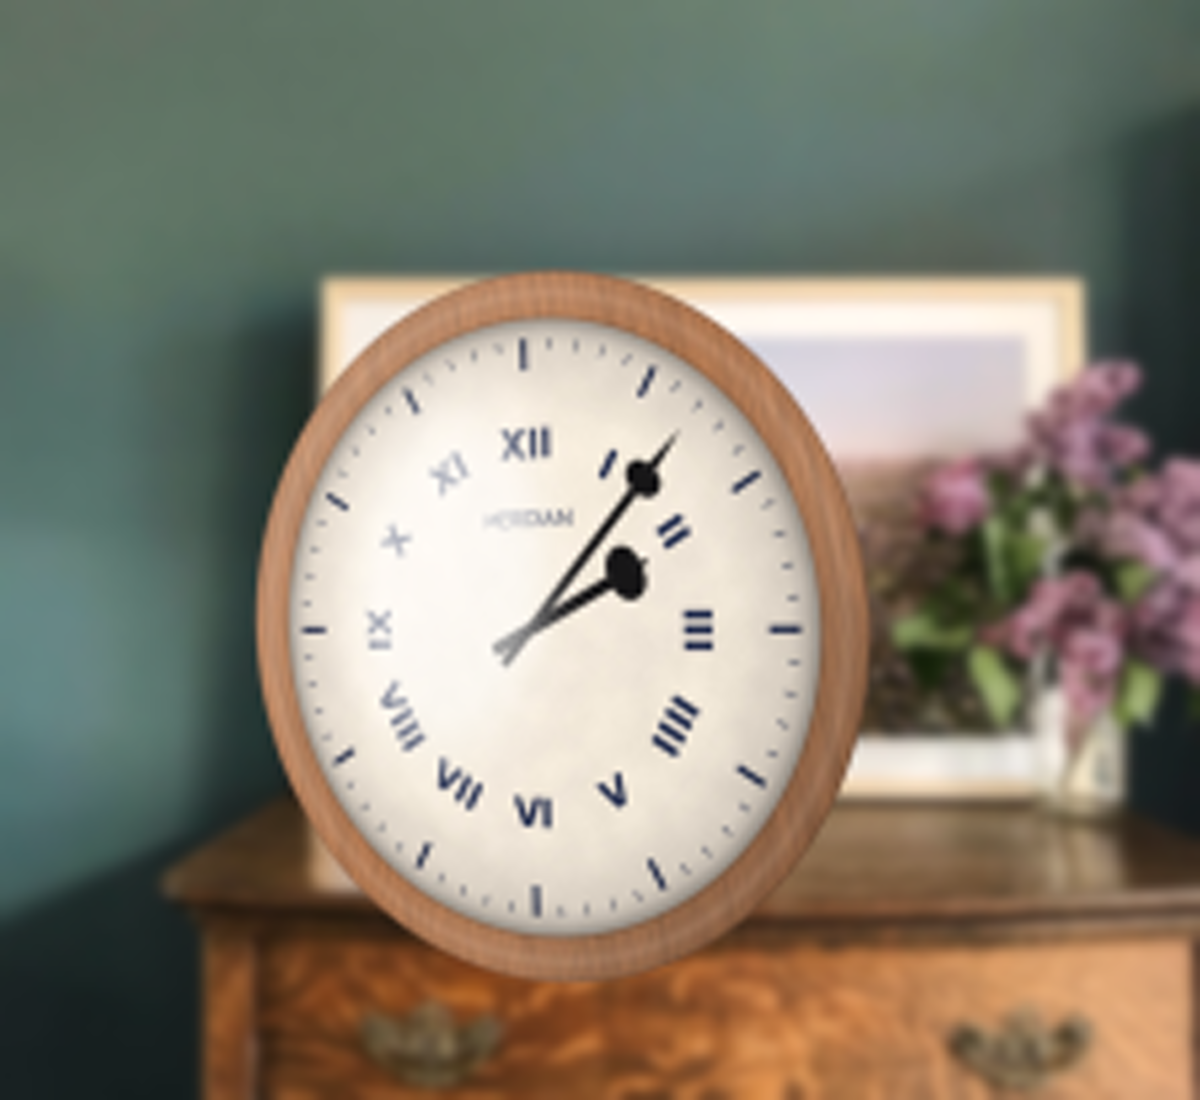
2h07
